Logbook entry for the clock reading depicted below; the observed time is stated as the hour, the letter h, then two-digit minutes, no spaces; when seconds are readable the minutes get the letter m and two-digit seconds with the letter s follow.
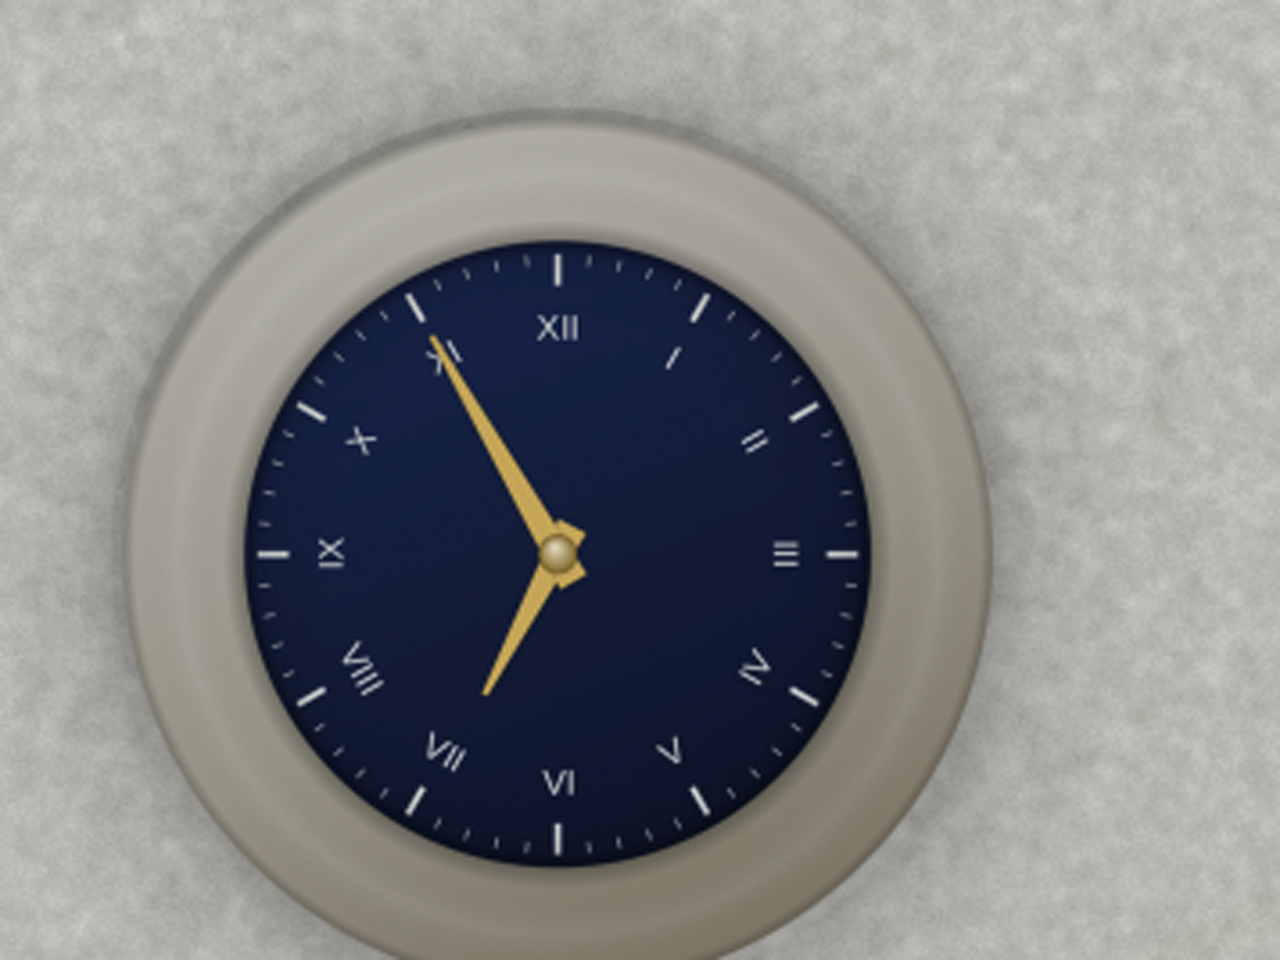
6h55
